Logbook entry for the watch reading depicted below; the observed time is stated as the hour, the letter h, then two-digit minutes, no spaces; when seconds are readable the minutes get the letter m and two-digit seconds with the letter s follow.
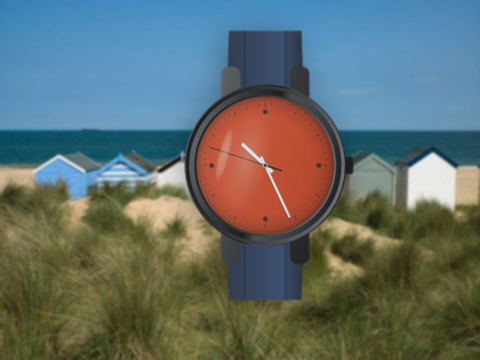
10h25m48s
